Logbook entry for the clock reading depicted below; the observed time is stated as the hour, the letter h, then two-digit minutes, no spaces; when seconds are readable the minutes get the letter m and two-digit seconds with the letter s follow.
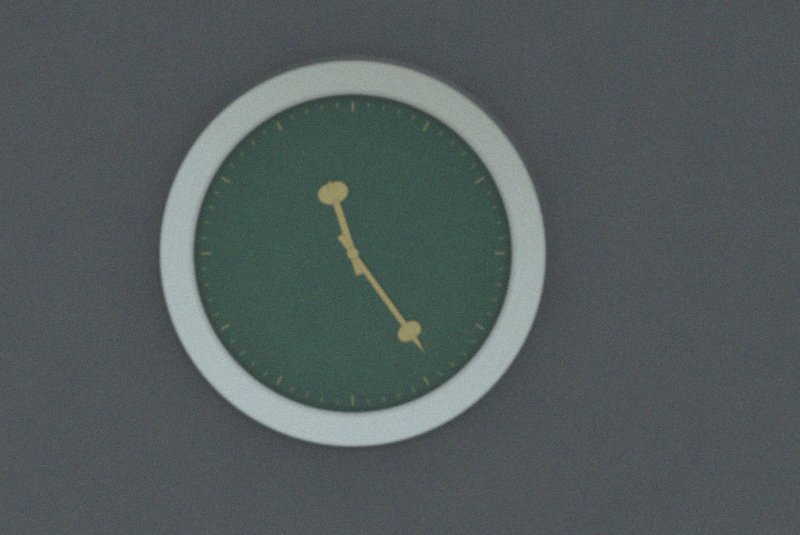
11h24
